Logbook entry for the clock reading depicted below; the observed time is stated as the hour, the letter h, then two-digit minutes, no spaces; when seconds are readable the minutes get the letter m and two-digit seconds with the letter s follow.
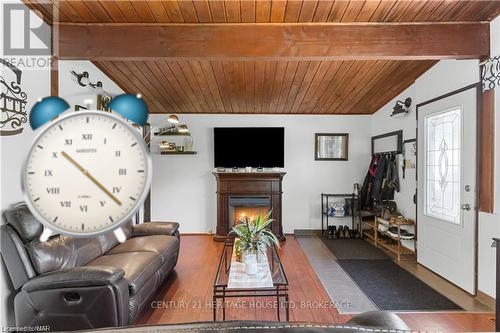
10h22
